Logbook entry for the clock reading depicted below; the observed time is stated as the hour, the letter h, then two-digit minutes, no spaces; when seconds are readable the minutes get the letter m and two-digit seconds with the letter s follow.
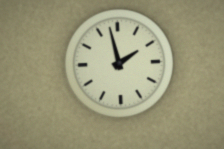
1h58
